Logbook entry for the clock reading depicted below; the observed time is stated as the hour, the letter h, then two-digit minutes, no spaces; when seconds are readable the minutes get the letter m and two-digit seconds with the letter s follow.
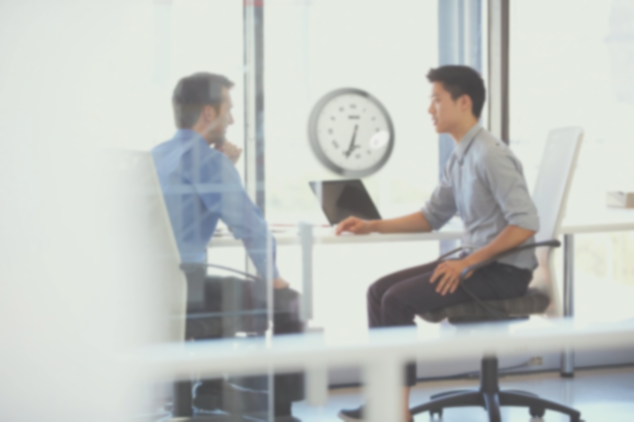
6h34
